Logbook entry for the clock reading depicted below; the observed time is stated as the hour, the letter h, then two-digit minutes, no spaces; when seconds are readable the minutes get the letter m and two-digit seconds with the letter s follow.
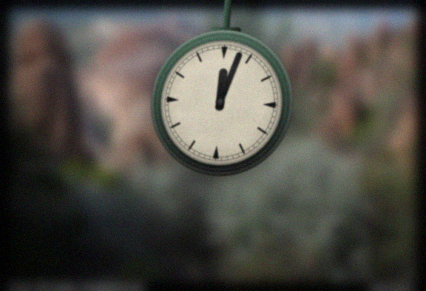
12h03
